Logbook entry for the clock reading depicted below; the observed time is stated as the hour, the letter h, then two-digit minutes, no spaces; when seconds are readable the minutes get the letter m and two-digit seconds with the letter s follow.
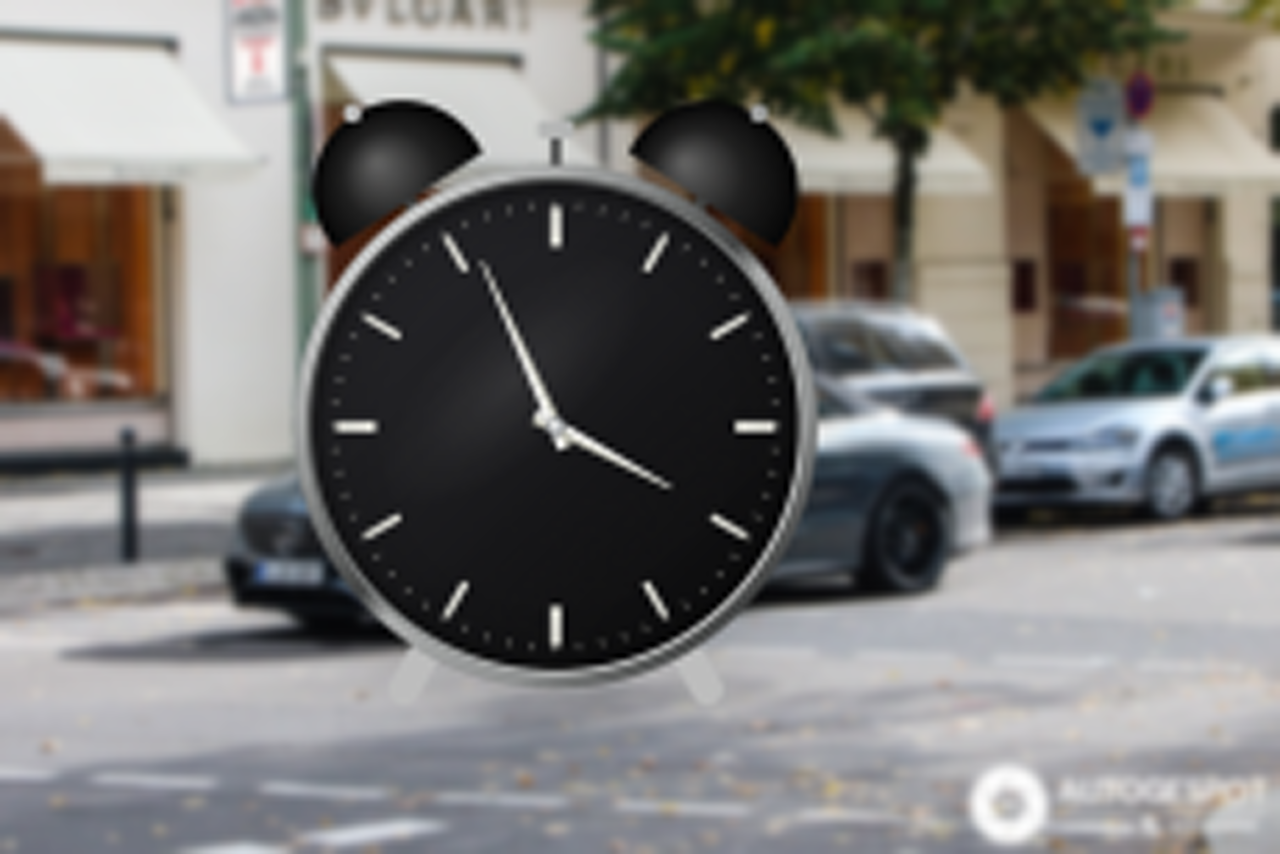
3h56
